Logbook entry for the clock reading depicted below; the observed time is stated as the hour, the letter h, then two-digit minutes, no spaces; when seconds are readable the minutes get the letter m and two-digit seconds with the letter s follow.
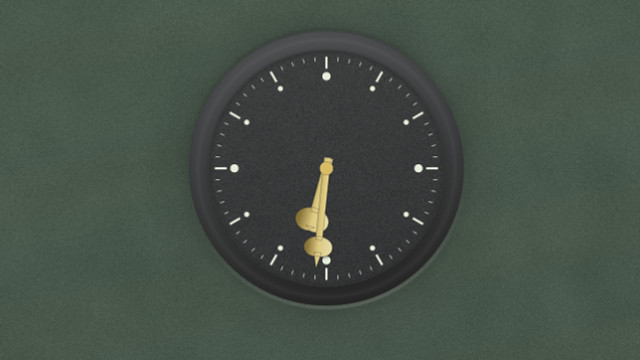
6h31
